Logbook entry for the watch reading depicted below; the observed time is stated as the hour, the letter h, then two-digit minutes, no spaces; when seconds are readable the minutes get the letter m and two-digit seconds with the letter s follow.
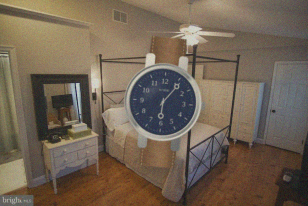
6h06
